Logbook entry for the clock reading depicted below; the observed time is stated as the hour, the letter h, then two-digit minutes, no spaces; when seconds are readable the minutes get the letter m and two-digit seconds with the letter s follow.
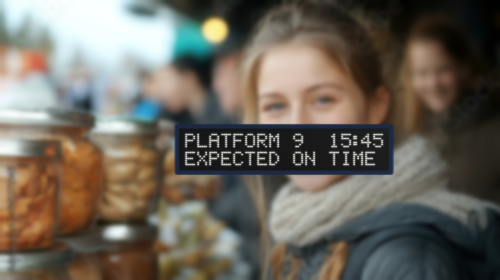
15h45
